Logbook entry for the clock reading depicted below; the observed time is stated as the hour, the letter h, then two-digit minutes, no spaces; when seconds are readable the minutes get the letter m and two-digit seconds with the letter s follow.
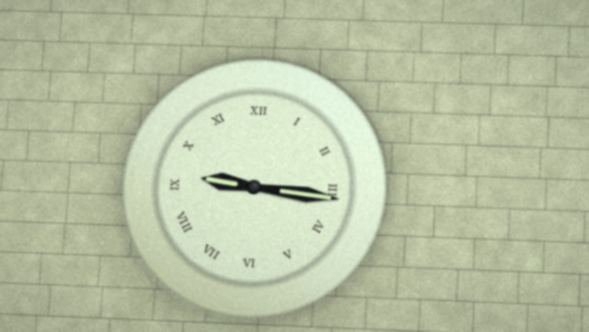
9h16
